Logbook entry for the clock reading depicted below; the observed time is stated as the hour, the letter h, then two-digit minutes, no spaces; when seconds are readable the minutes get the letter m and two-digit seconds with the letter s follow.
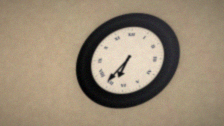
6h36
